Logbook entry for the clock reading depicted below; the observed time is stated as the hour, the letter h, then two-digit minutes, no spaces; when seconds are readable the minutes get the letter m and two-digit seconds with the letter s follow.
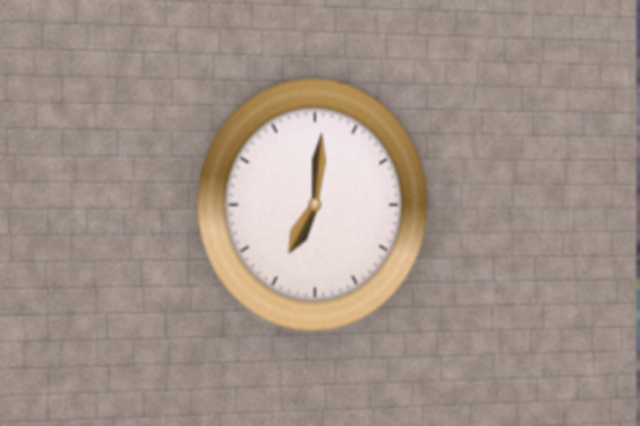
7h01
